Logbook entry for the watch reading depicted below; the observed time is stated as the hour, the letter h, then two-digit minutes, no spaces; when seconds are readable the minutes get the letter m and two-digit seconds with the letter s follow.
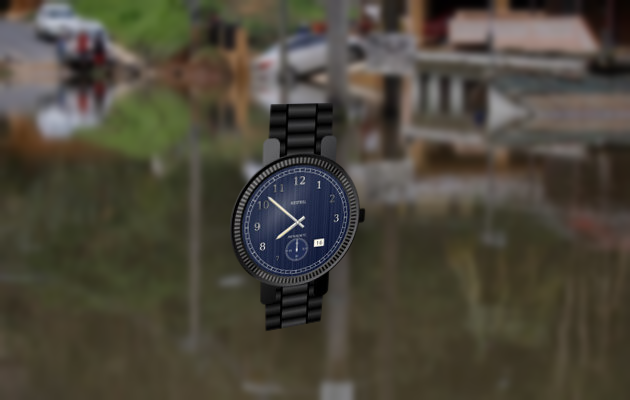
7h52
